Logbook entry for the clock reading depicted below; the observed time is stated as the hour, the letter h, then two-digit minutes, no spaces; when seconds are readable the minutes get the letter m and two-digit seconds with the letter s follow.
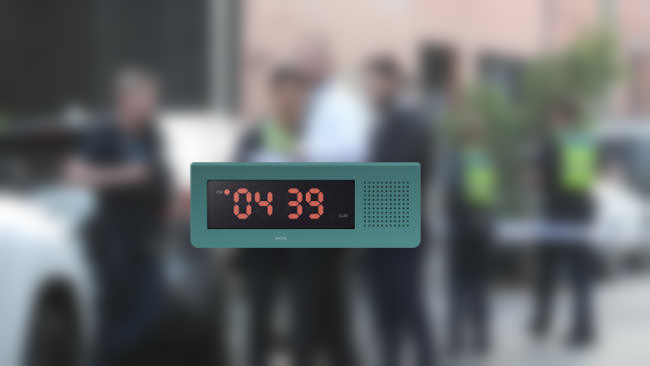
4h39
